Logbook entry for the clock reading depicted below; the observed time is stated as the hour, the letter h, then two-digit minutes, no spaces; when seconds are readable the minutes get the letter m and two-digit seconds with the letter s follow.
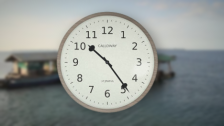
10h24
